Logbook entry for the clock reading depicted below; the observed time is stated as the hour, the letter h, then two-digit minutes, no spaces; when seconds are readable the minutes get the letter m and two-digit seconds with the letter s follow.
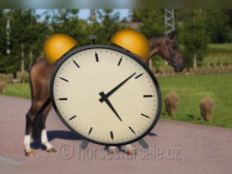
5h09
